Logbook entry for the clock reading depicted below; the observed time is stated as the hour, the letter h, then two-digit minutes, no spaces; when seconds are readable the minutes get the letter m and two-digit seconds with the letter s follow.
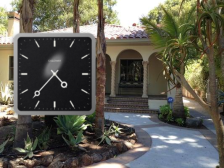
4h37
